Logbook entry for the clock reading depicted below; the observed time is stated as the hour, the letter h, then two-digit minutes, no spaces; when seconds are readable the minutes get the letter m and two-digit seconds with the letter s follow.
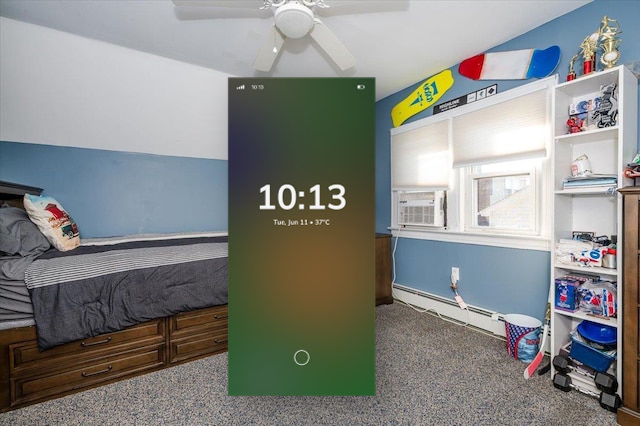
10h13
